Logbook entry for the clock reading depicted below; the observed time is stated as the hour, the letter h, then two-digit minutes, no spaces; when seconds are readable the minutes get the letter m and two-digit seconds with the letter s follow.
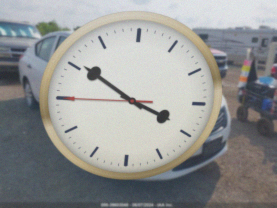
3h50m45s
